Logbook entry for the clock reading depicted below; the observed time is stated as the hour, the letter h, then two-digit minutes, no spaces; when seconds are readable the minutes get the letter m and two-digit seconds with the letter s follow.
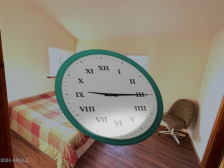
9h15
